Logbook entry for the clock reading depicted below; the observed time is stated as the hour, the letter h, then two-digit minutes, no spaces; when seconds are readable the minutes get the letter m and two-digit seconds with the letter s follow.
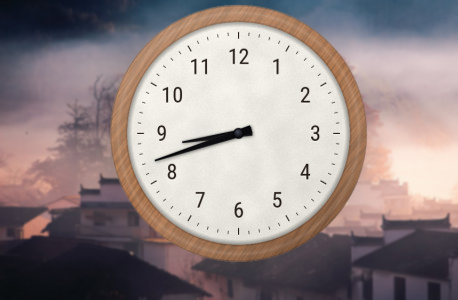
8h42
